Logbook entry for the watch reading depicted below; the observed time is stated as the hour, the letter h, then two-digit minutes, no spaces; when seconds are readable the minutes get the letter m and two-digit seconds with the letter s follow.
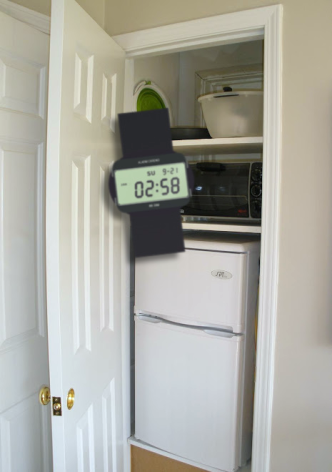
2h58
